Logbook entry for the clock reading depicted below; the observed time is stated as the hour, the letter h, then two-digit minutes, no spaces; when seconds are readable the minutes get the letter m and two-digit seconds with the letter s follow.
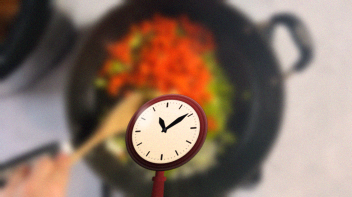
11h09
